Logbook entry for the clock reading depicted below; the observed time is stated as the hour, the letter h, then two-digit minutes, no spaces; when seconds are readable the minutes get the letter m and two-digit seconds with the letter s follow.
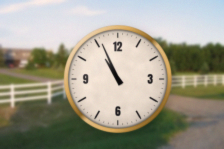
10h56
